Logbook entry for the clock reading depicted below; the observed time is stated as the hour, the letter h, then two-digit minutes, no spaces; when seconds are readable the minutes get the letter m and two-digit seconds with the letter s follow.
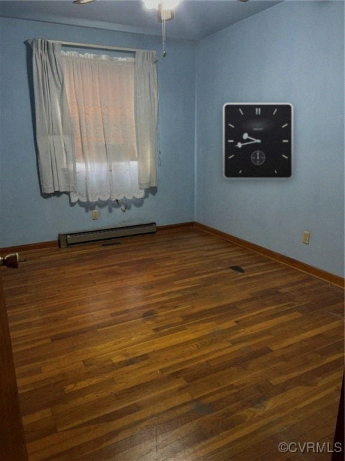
9h43
